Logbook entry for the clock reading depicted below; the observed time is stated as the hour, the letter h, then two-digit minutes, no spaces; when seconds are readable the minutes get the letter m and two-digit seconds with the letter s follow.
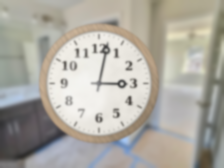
3h02
